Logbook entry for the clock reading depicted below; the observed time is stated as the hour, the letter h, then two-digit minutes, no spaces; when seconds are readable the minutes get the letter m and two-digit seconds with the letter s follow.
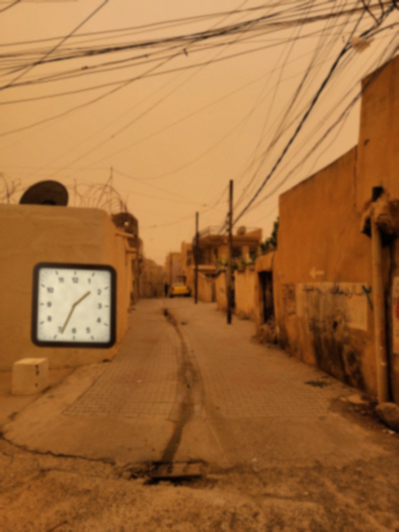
1h34
